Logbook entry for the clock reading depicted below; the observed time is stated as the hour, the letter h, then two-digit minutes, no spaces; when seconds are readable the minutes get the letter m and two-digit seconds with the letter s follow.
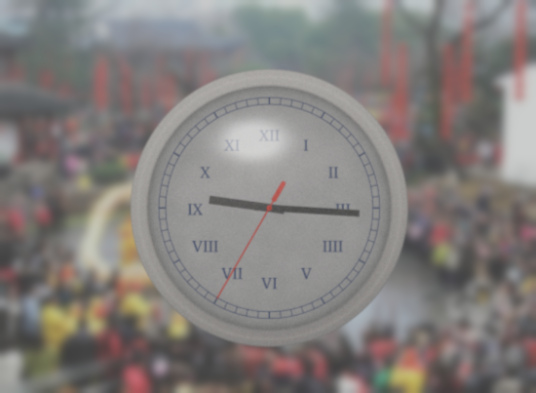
9h15m35s
